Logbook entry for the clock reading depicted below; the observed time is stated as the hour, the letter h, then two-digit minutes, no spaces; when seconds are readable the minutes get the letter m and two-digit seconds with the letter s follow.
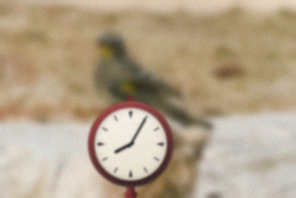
8h05
